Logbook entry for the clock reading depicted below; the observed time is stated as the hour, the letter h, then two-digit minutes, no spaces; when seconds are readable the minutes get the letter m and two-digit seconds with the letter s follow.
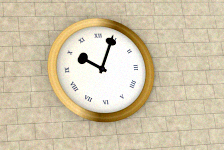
10h04
